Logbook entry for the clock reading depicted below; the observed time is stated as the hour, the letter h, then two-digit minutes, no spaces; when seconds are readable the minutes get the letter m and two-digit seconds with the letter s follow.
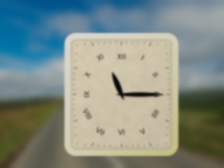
11h15
